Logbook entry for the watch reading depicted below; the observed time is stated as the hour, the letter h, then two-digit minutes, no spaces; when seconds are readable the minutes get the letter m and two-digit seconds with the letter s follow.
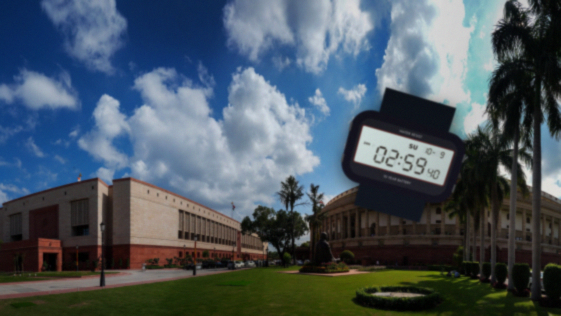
2h59
